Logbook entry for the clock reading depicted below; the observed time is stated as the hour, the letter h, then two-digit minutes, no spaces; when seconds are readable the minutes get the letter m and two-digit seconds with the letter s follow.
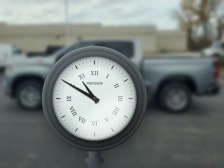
10h50
